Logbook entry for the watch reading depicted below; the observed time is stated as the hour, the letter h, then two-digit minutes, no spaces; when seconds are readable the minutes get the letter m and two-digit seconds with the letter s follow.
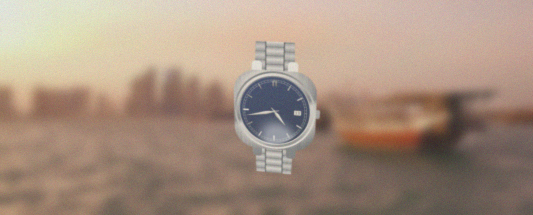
4h43
